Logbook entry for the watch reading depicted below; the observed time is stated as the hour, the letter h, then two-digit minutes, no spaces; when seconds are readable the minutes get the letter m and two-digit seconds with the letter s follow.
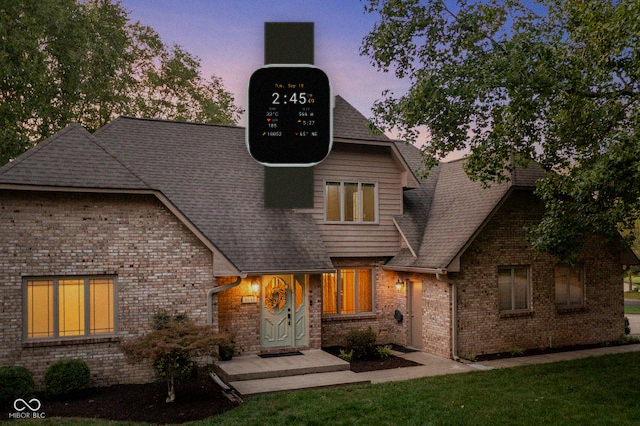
2h45
